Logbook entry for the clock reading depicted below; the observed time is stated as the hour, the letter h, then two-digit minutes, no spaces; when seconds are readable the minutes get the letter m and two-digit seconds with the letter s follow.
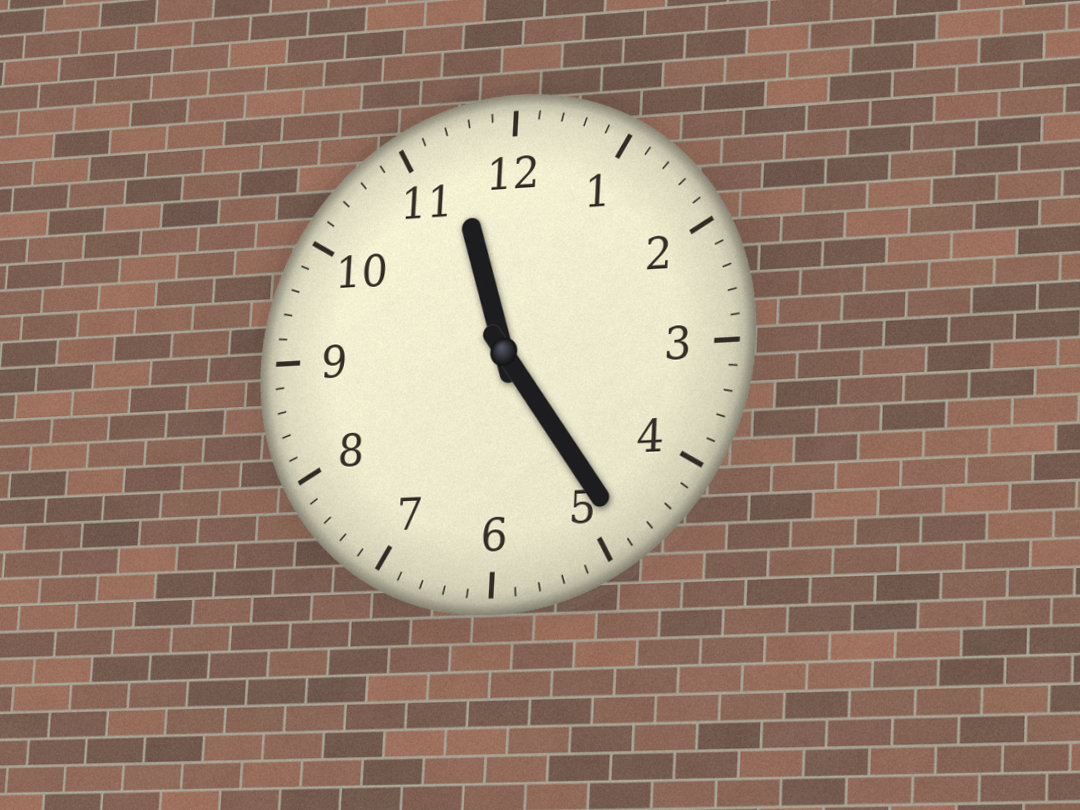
11h24
